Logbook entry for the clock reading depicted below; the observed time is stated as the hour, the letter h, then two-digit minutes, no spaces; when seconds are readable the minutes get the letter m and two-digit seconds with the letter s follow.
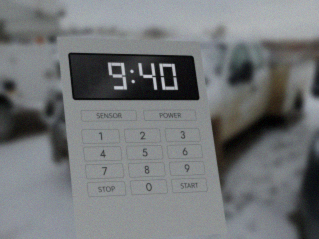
9h40
